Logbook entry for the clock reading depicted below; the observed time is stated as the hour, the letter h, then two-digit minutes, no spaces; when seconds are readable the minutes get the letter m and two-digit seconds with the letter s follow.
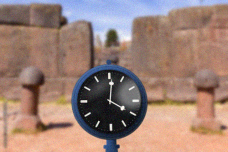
4h01
